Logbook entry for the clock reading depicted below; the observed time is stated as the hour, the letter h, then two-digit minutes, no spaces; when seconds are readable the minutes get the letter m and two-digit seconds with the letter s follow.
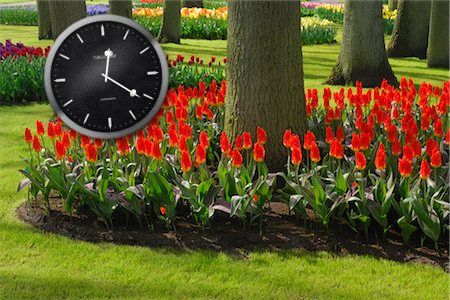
12h21
